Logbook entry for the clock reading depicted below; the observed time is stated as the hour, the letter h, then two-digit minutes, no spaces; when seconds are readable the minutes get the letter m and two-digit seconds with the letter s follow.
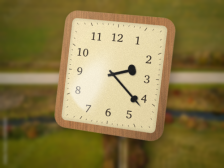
2h22
